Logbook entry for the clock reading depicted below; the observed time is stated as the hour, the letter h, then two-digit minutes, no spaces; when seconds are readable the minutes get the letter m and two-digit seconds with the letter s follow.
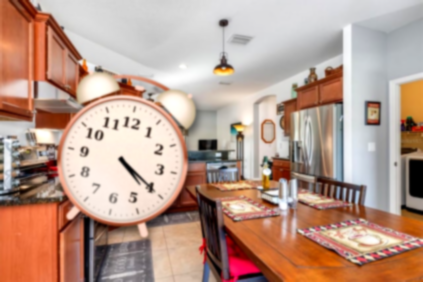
4h20
